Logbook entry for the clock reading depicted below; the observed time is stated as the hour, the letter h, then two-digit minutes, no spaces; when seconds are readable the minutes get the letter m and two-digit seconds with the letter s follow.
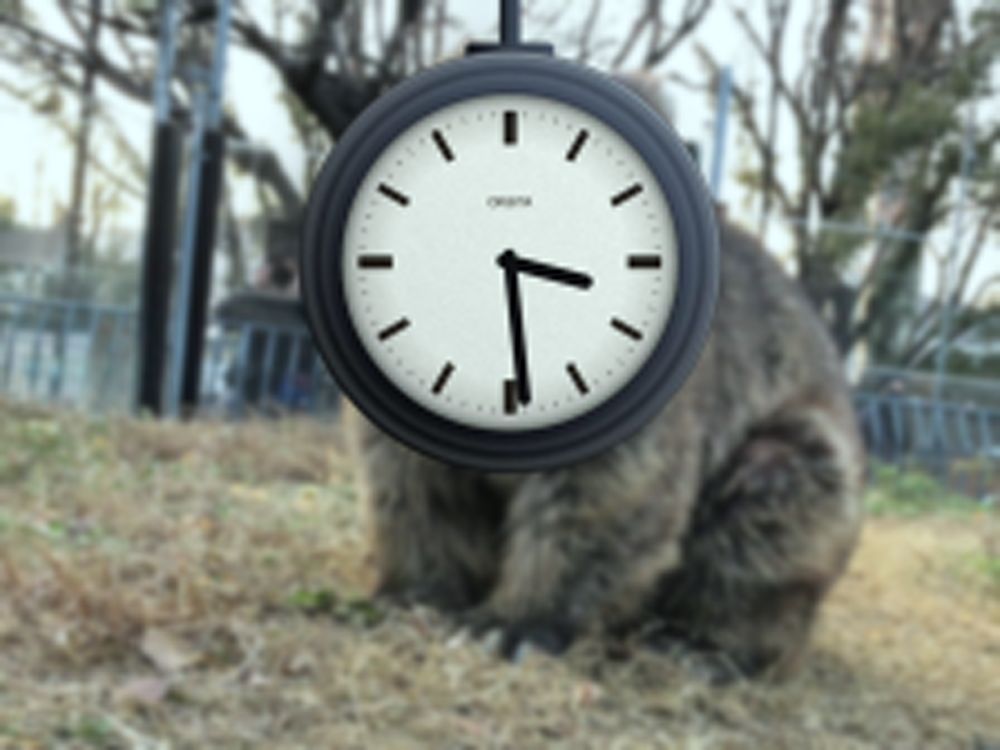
3h29
